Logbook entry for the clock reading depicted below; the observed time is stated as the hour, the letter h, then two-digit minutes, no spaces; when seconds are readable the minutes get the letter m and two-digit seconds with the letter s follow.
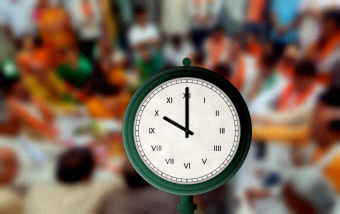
10h00
